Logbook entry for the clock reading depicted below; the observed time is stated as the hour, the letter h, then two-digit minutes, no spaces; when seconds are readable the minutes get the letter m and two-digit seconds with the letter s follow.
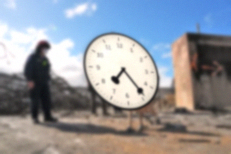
7h24
